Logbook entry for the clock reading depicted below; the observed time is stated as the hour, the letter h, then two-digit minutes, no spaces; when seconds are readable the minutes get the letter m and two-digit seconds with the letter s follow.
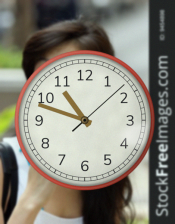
10h48m08s
